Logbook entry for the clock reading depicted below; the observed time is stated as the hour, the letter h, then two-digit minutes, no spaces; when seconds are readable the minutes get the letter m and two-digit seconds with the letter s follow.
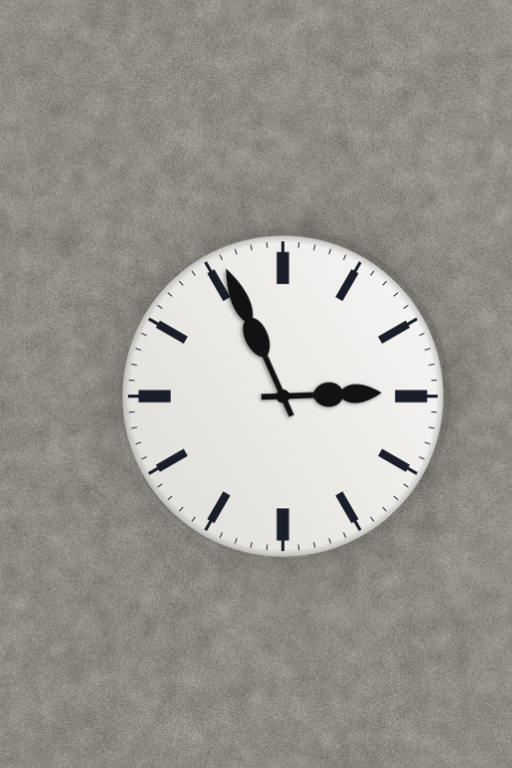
2h56
